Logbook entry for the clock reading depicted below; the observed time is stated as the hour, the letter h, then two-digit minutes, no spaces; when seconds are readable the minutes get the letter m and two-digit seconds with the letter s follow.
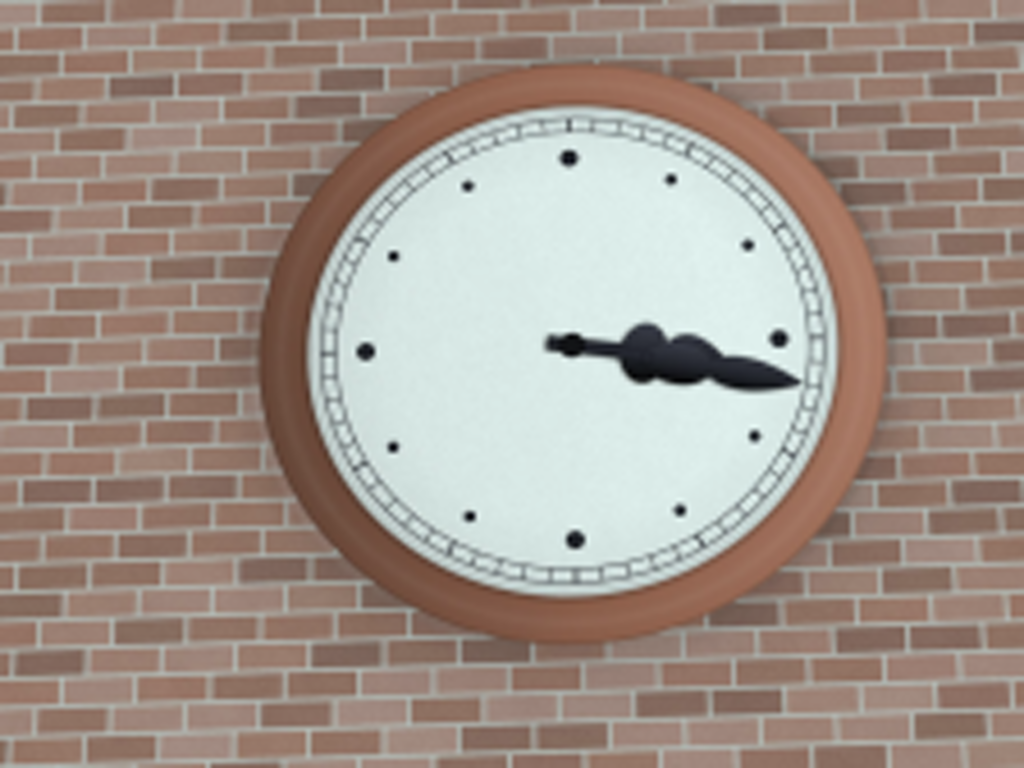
3h17
